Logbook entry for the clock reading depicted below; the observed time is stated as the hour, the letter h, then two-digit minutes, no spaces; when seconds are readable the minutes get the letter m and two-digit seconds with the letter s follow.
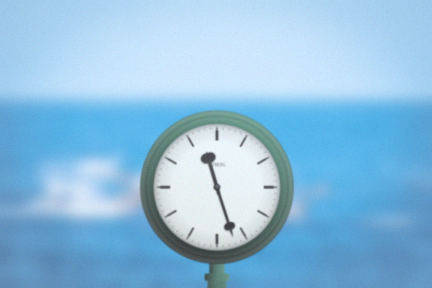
11h27
